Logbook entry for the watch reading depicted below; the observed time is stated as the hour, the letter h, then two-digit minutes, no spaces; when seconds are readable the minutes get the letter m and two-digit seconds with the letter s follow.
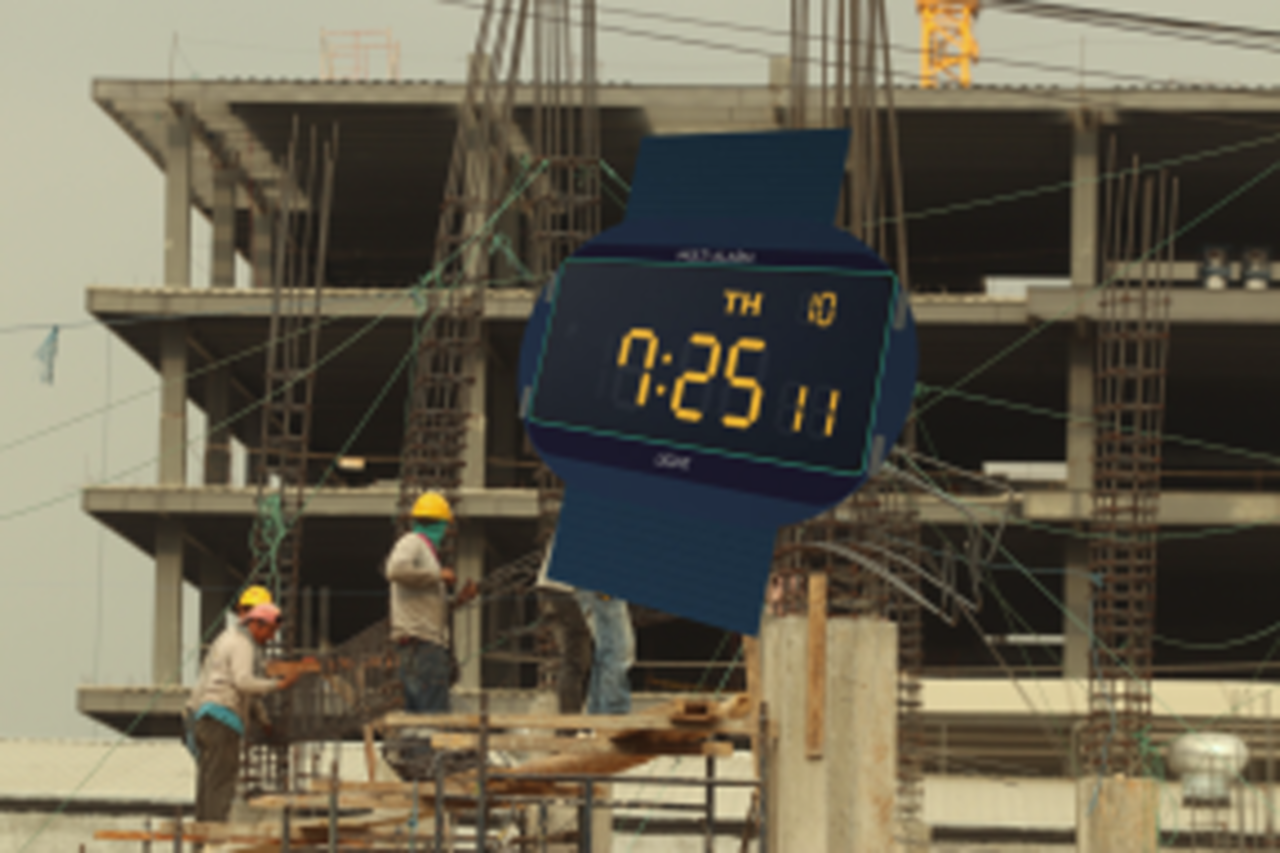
7h25m11s
